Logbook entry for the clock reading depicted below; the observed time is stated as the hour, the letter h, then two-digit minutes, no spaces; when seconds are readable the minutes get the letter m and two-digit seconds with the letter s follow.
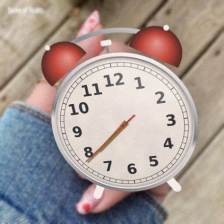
7h38m39s
